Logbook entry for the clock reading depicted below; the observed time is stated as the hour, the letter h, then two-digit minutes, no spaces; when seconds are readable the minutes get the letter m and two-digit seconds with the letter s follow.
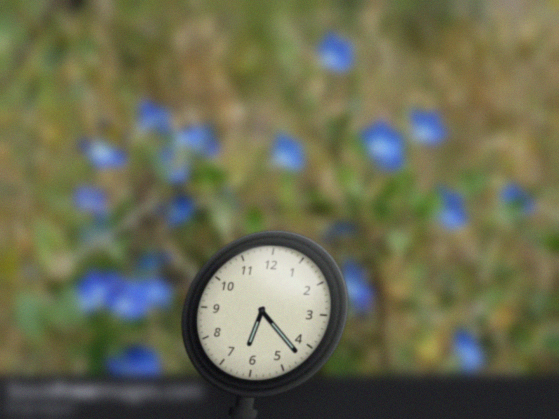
6h22
